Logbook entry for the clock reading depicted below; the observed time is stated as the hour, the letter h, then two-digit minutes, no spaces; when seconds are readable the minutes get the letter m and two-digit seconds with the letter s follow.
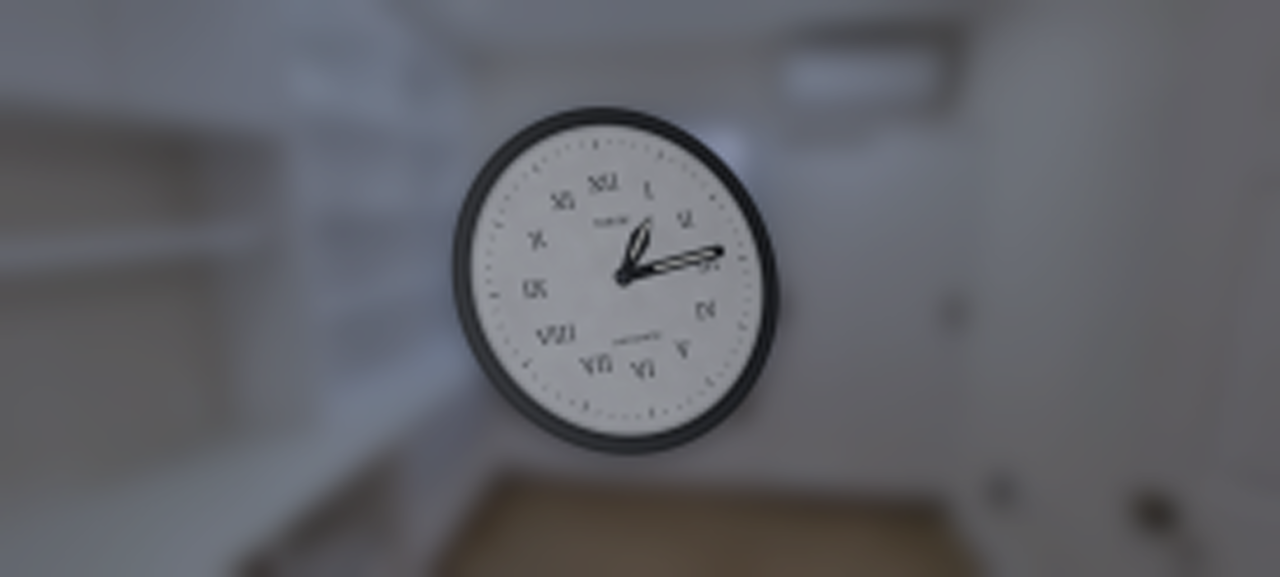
1h14
